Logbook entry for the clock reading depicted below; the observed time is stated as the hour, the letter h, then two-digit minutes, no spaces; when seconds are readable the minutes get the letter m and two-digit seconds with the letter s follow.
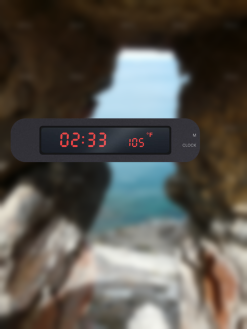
2h33
